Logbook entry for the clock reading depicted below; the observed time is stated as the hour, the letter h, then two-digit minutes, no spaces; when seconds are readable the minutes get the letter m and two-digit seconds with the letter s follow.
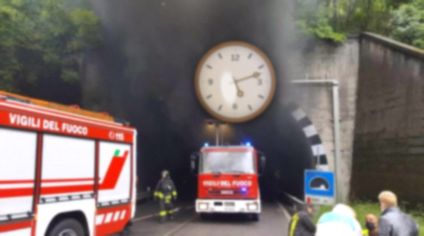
5h12
